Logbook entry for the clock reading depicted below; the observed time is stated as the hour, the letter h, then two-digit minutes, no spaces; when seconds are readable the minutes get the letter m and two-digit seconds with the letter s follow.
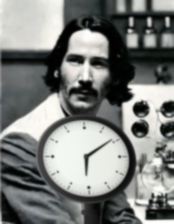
6h09
